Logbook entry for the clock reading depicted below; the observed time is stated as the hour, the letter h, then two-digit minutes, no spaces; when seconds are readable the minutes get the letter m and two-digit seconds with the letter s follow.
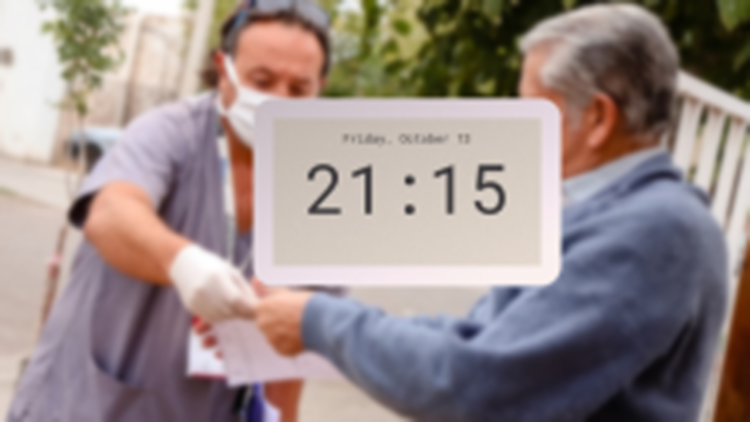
21h15
